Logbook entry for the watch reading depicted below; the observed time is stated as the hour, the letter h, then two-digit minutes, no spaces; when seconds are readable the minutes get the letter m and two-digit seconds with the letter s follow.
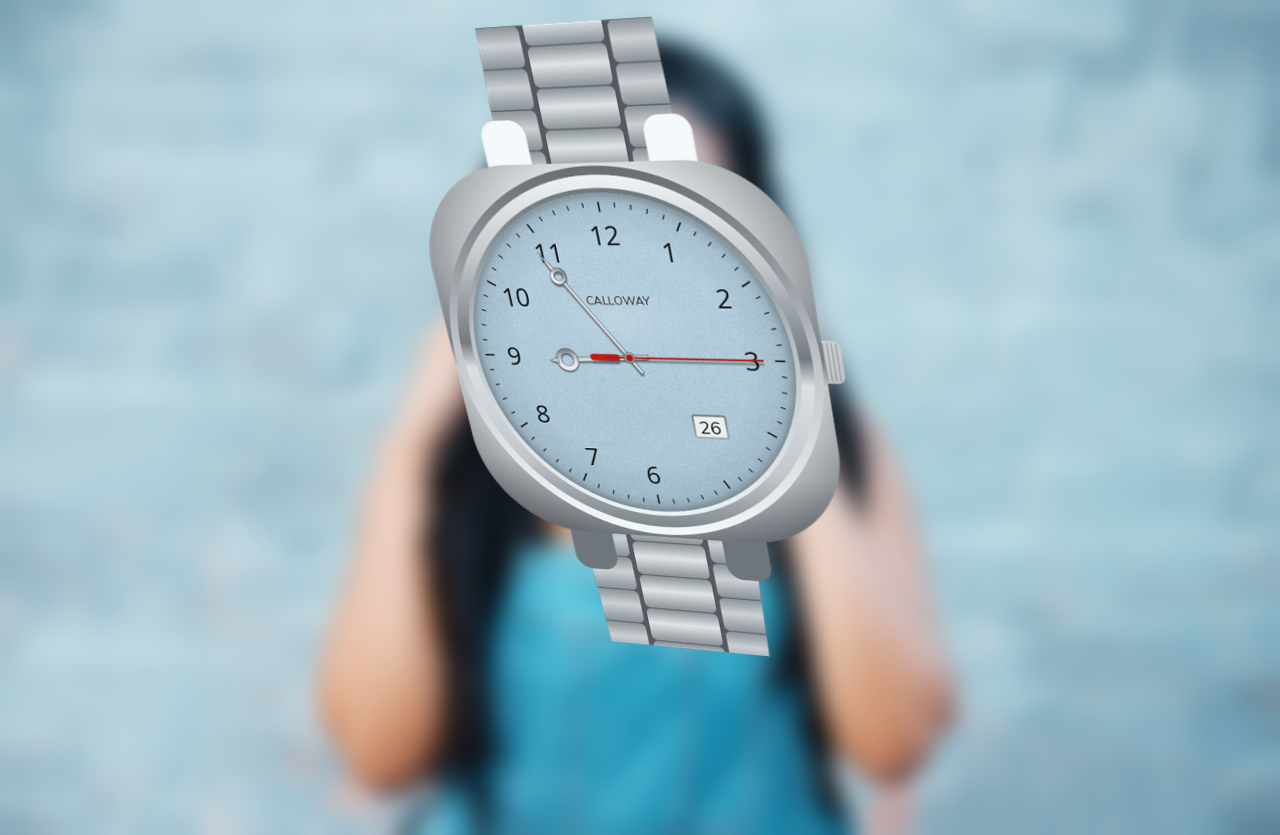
8h54m15s
